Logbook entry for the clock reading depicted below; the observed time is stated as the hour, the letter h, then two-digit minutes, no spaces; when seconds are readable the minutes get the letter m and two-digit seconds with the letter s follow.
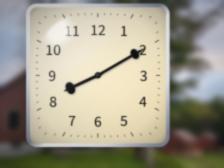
8h10
